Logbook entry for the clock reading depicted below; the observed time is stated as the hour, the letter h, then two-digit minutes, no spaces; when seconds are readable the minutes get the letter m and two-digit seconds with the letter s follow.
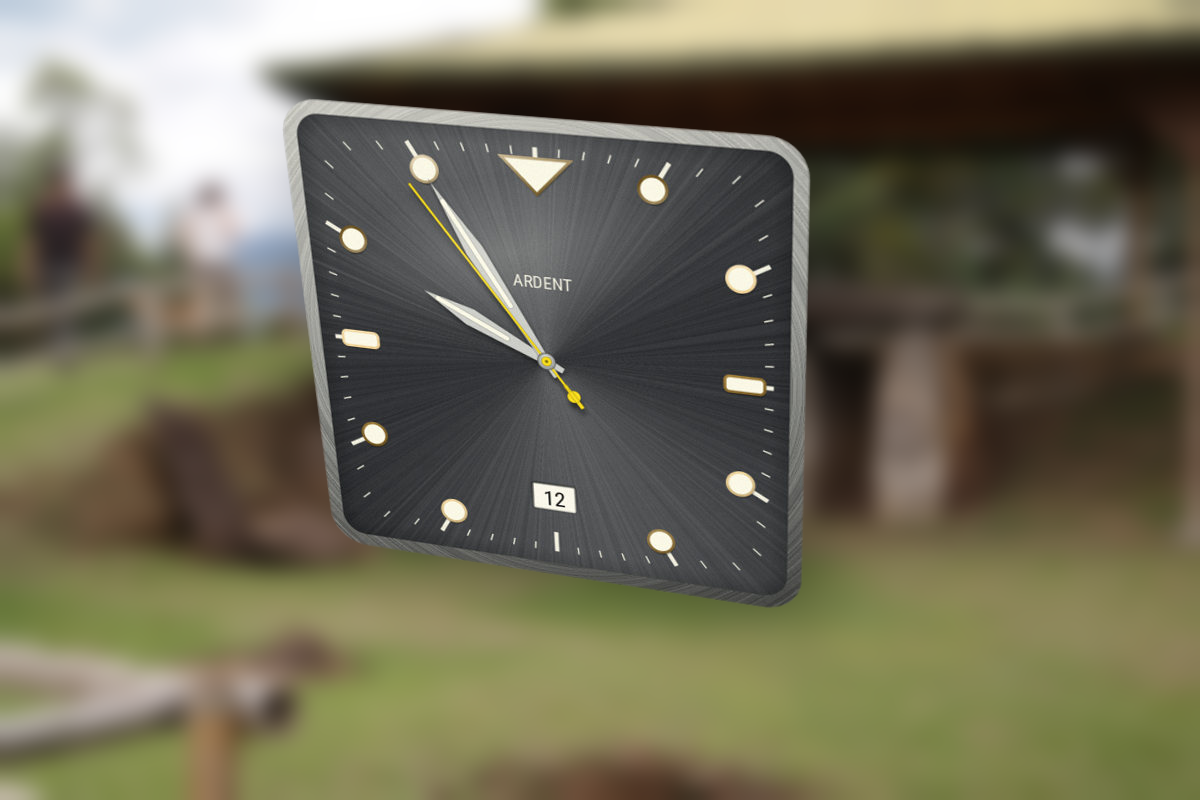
9h54m54s
